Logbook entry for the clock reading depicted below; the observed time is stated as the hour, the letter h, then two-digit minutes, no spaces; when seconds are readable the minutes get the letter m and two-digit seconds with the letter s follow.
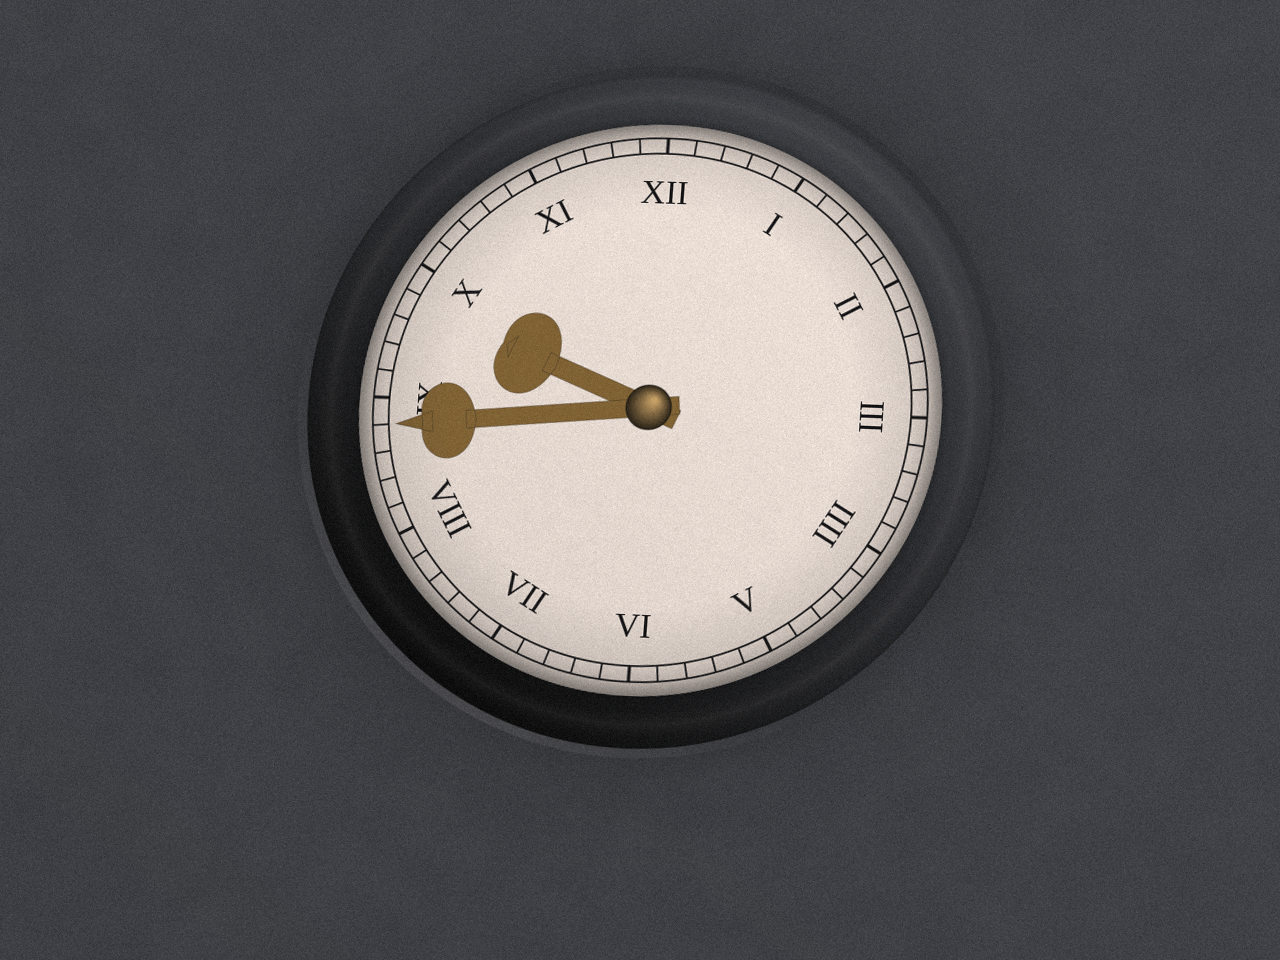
9h44
